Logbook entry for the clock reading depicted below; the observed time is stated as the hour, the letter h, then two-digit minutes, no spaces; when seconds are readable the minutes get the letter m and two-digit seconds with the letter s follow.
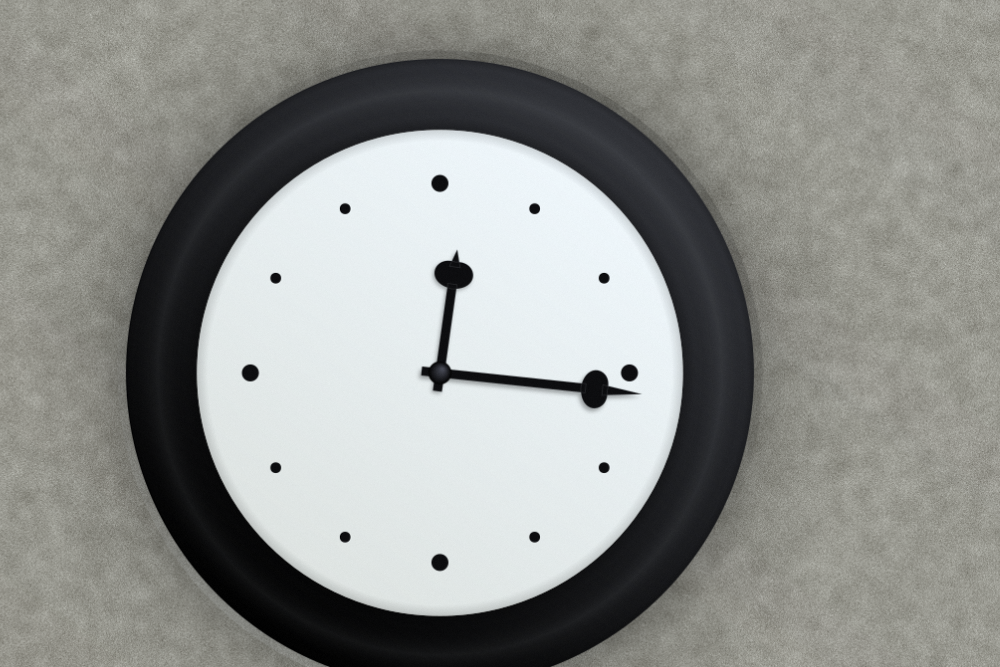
12h16
